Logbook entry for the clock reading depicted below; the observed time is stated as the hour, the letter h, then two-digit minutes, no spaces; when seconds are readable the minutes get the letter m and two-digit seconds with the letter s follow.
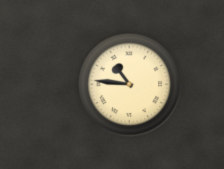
10h46
